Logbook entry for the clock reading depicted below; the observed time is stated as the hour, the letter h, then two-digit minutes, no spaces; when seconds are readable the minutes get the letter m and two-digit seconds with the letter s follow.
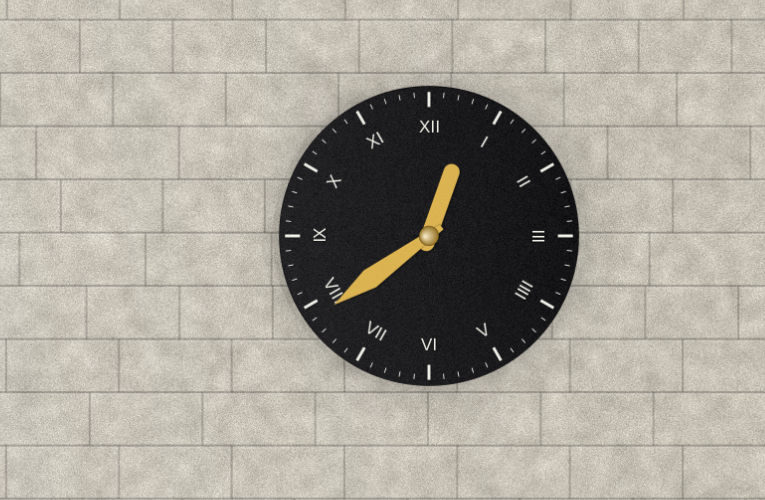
12h39
